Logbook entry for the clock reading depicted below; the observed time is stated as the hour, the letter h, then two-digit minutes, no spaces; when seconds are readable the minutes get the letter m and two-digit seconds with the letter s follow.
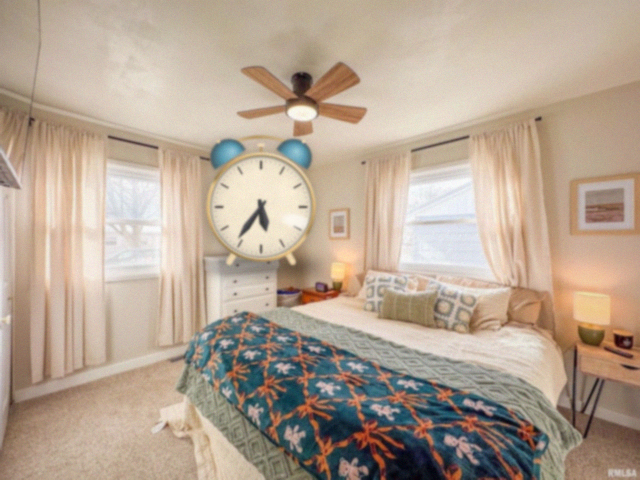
5h36
